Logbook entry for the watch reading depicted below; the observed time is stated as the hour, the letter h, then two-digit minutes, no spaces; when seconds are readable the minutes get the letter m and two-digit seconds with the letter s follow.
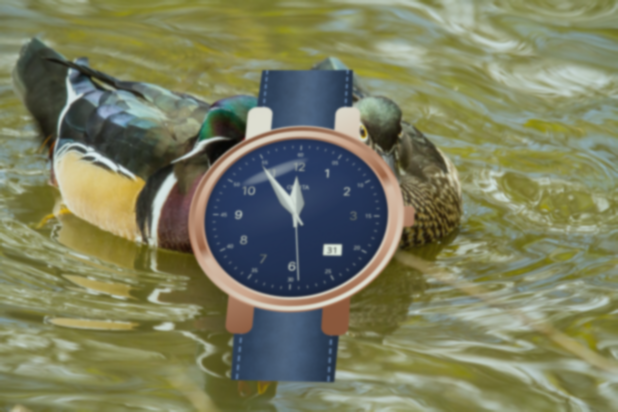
11h54m29s
